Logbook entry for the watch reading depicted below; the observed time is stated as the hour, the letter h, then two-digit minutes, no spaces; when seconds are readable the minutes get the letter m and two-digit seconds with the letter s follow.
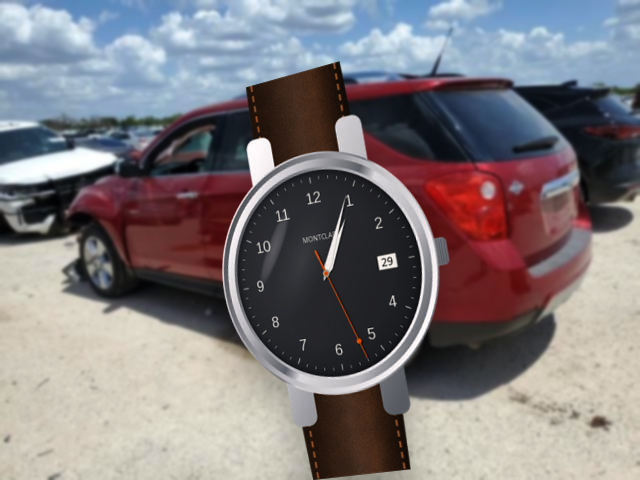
1h04m27s
